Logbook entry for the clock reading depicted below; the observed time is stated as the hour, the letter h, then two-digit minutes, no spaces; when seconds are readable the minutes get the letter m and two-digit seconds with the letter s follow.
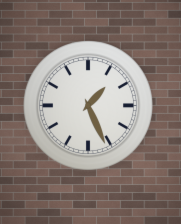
1h26
